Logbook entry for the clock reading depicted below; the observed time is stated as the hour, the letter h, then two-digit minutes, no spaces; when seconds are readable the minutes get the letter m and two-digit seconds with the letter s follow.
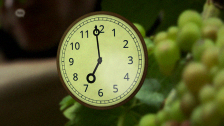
6h59
